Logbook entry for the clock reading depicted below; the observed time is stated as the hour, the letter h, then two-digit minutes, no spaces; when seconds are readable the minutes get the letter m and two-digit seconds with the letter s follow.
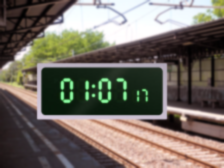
1h07m17s
